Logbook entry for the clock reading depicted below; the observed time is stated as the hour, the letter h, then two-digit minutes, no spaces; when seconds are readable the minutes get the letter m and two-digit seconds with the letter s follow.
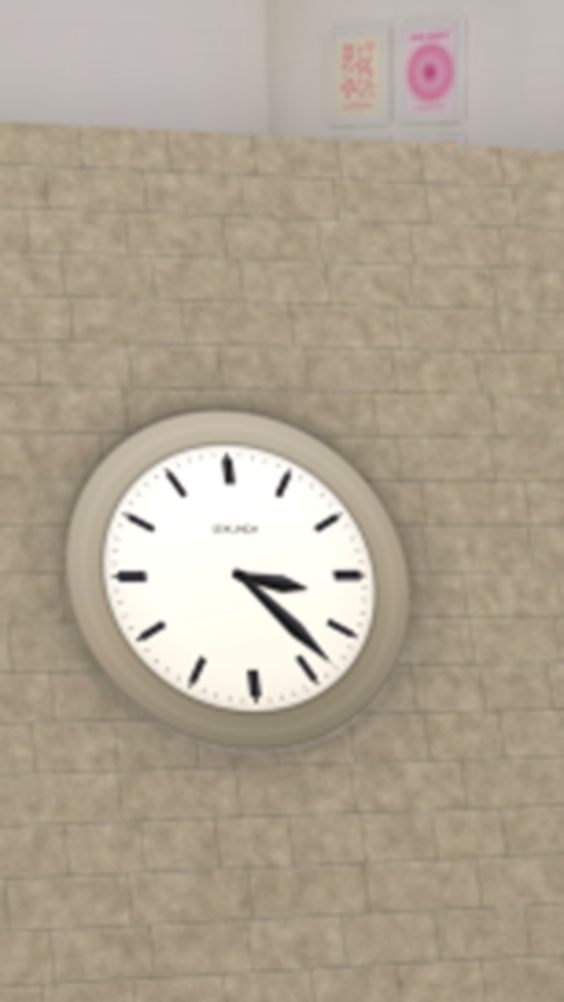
3h23
